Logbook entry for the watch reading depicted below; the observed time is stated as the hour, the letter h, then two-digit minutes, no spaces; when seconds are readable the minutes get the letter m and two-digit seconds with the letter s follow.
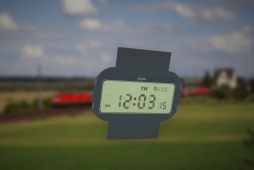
12h03m15s
